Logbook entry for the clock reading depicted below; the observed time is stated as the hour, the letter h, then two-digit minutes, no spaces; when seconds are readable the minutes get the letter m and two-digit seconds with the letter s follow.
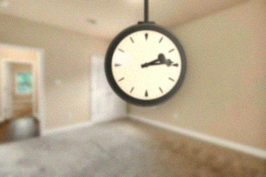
2h14
